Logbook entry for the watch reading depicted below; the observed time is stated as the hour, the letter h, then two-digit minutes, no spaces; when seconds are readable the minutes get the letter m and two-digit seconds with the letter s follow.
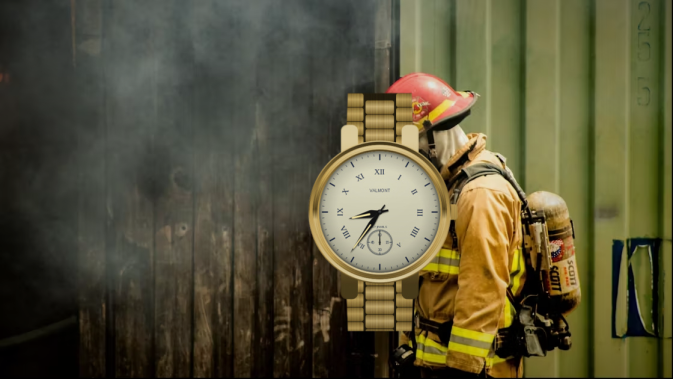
8h36
